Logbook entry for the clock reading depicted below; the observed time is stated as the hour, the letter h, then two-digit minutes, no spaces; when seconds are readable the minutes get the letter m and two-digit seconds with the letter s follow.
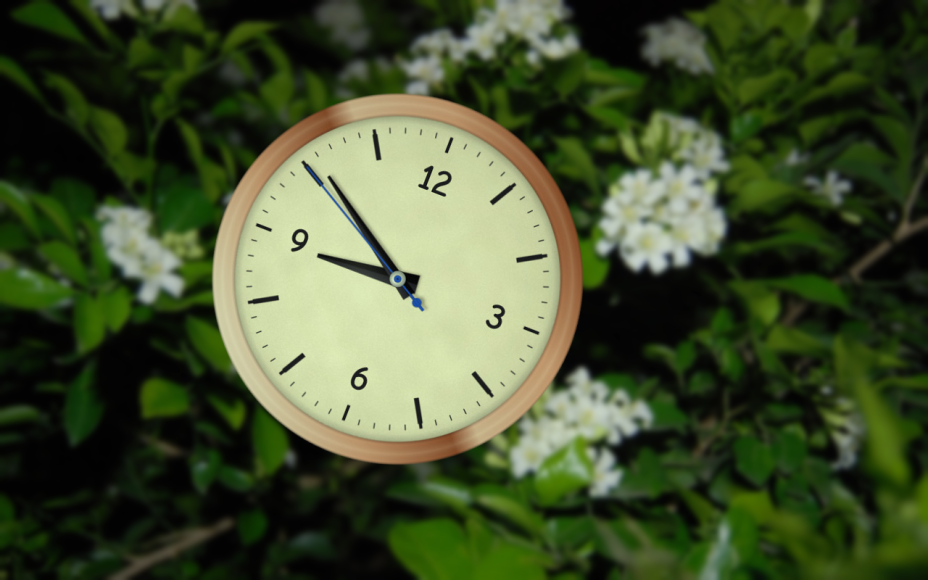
8h50m50s
